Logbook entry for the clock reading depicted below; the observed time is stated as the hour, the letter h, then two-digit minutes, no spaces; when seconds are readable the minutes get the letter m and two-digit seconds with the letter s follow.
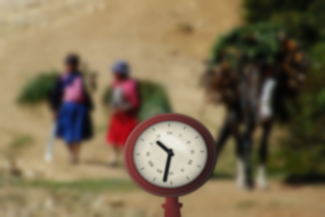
10h32
